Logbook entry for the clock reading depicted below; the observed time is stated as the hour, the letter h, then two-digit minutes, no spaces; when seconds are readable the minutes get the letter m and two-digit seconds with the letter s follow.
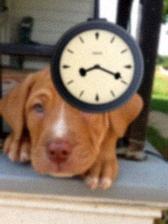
8h19
